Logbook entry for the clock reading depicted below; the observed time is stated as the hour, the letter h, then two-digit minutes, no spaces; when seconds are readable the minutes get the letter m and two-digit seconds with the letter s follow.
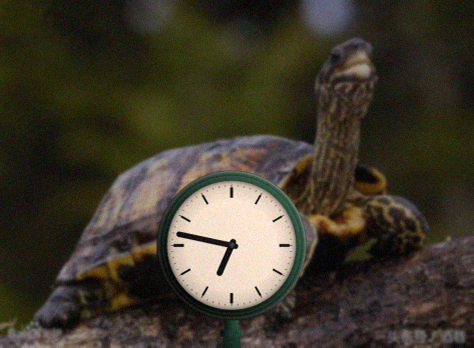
6h47
